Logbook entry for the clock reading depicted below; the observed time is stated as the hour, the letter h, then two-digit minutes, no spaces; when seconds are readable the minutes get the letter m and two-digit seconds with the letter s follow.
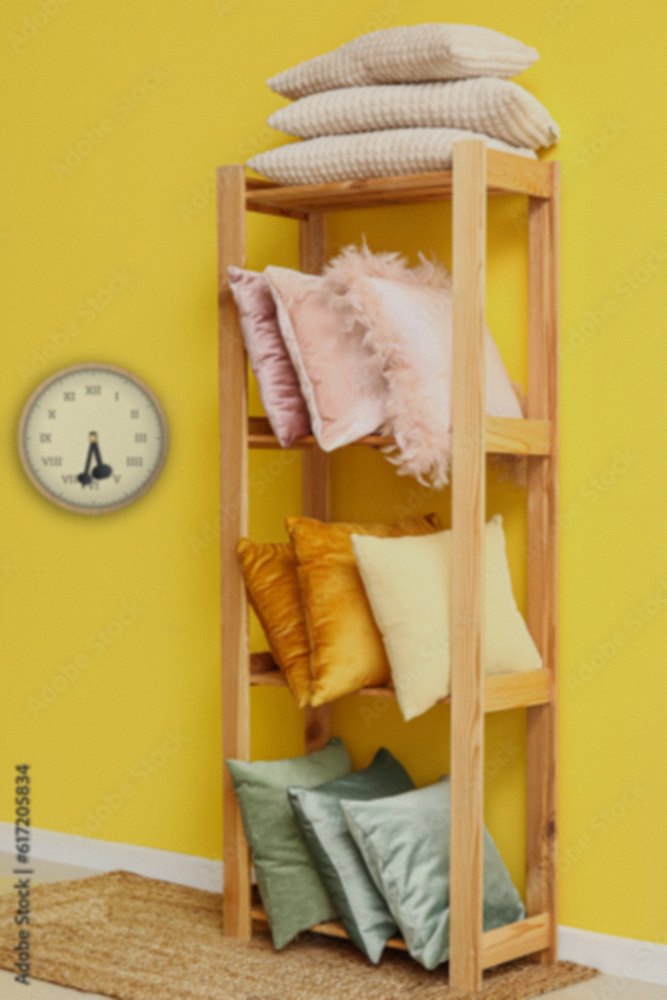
5h32
